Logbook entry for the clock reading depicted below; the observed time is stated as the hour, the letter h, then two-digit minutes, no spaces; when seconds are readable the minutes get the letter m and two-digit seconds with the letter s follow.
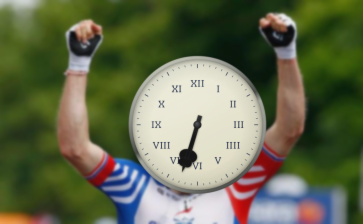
6h33
